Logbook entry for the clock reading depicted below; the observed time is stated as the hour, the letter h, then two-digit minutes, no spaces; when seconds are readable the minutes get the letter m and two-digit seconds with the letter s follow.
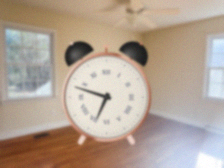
6h48
